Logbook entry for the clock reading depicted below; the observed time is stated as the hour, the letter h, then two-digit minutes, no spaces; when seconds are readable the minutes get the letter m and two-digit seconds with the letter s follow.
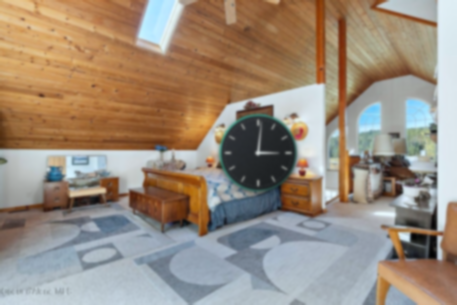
3h01
